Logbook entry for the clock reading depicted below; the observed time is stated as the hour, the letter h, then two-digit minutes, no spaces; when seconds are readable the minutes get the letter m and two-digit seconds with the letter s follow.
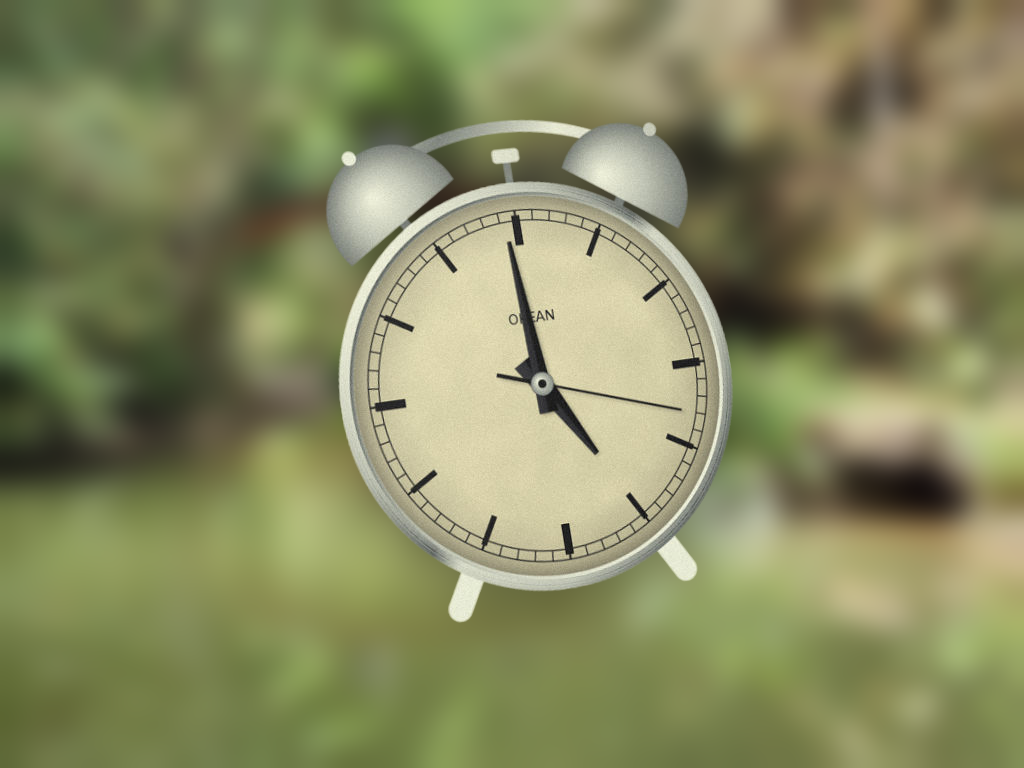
4h59m18s
